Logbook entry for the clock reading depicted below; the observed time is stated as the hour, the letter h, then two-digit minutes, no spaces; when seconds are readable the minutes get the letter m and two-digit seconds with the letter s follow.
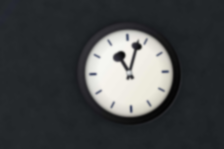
11h03
